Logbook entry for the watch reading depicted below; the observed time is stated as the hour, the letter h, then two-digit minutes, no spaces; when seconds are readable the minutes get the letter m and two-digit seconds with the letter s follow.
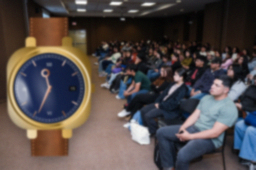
11h34
